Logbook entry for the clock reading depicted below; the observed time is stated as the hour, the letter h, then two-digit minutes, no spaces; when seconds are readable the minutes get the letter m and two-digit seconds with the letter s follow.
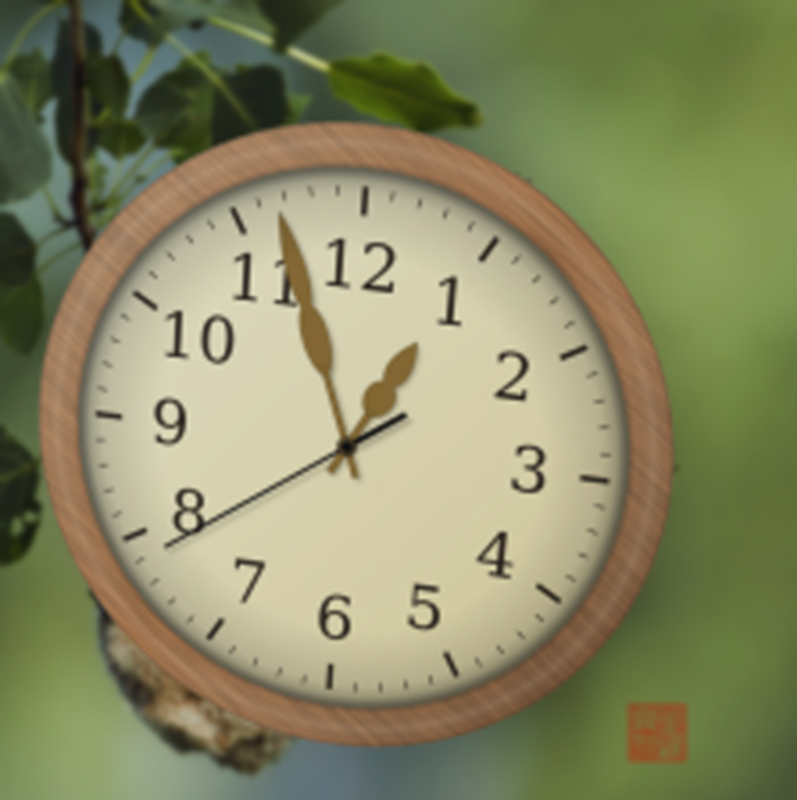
12h56m39s
